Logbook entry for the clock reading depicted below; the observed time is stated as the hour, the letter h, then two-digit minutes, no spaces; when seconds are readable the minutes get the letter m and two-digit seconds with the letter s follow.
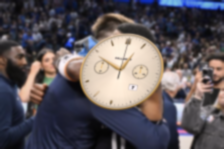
12h49
